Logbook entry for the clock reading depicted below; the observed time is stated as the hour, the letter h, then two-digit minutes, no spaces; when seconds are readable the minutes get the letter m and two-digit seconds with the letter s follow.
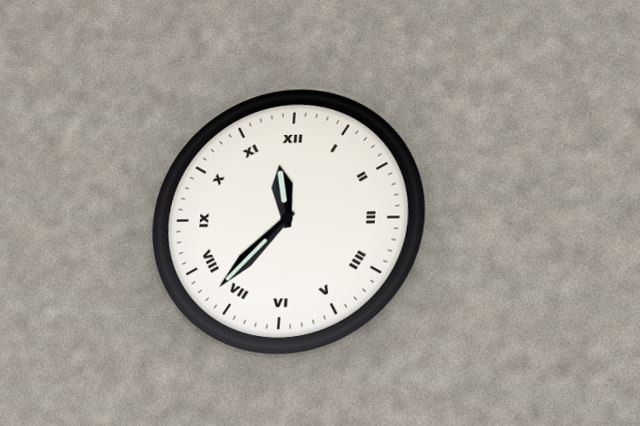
11h37
